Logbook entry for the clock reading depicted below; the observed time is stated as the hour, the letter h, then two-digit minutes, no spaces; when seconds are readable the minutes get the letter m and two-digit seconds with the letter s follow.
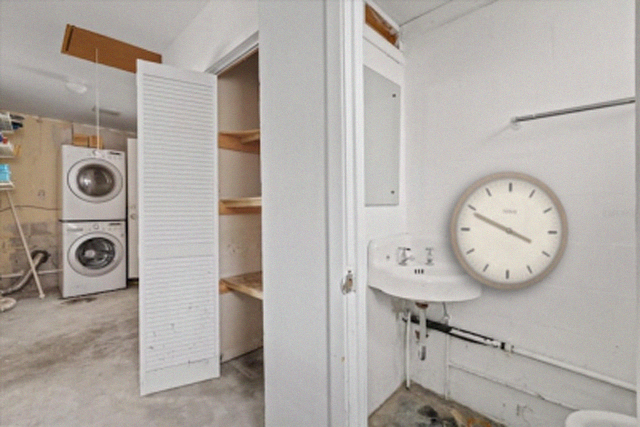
3h49
